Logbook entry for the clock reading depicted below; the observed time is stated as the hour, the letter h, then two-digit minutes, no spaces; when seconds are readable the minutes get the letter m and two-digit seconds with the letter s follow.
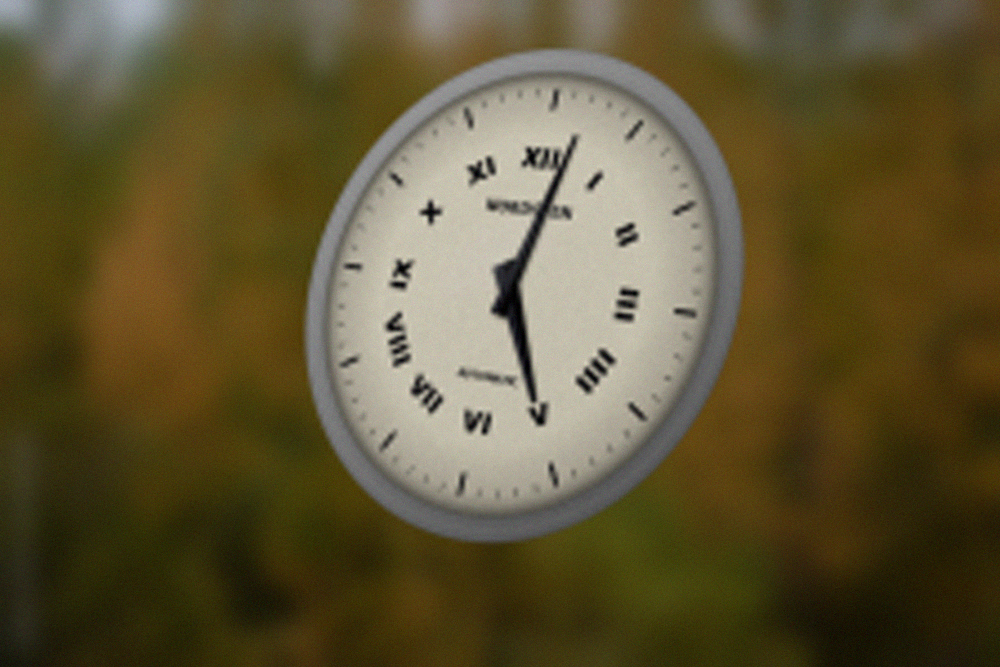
5h02
